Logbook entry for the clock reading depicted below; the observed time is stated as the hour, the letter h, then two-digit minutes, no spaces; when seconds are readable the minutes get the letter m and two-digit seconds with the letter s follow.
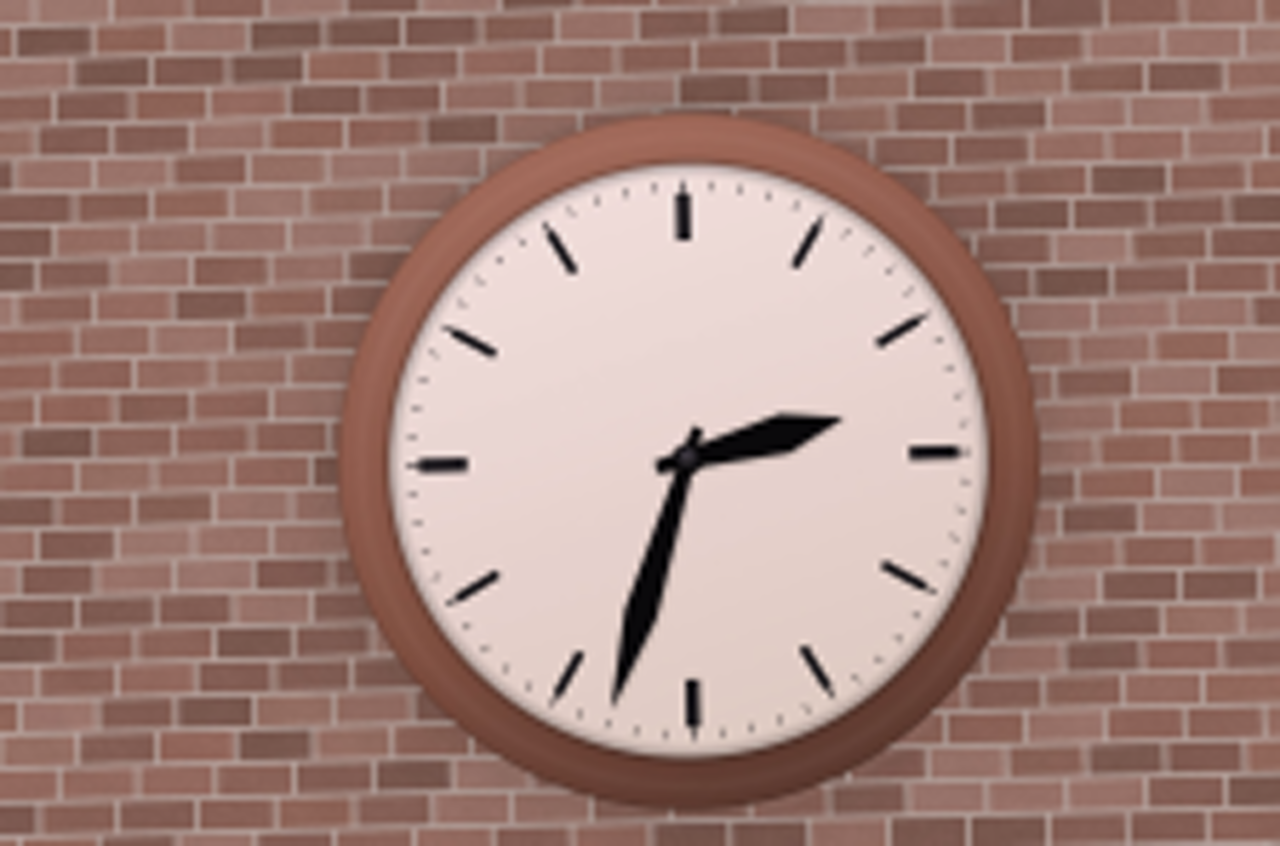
2h33
